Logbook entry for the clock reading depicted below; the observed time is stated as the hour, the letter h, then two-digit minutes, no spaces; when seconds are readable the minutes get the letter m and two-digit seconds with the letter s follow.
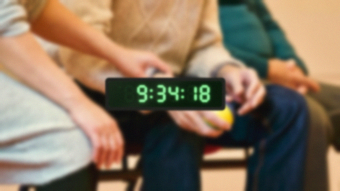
9h34m18s
